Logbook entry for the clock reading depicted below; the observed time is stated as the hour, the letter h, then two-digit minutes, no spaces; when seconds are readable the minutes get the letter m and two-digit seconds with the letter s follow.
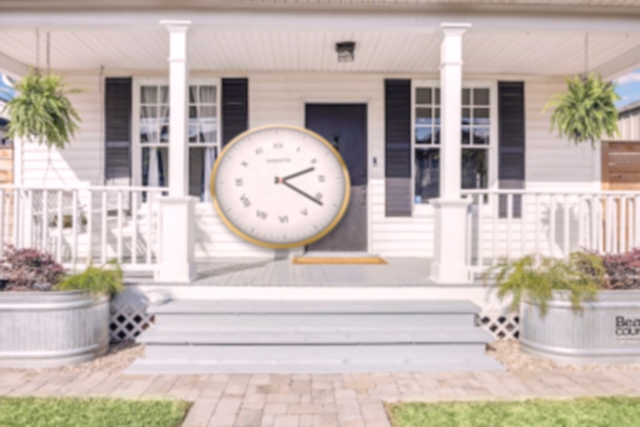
2h21
